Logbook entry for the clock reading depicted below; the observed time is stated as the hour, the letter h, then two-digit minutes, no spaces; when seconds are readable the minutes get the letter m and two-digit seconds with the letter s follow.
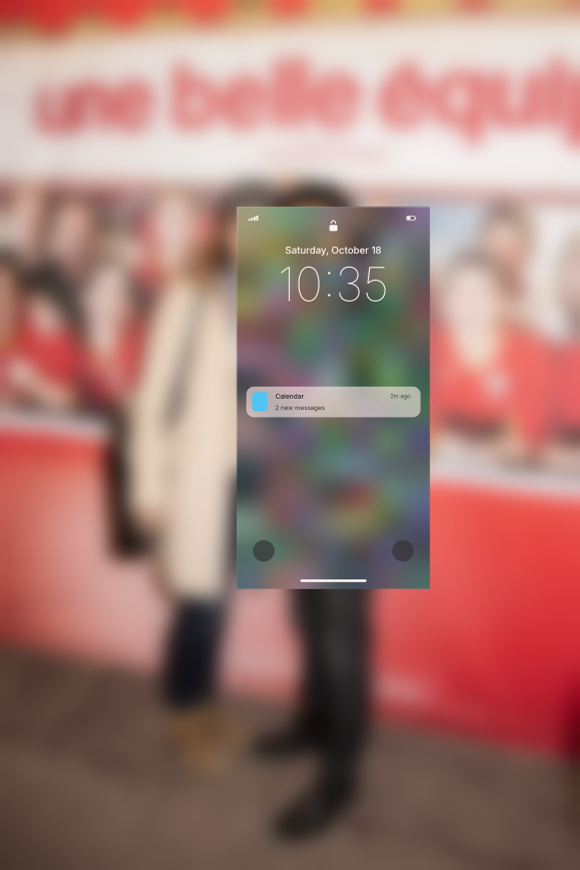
10h35
